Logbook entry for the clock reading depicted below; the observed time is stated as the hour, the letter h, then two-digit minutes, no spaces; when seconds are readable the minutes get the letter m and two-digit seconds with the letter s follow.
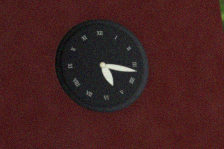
5h17
